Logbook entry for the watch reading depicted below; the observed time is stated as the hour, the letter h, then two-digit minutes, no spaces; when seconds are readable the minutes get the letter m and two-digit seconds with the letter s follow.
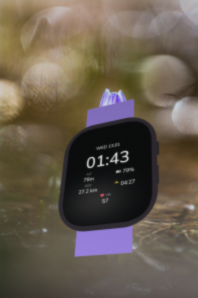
1h43
